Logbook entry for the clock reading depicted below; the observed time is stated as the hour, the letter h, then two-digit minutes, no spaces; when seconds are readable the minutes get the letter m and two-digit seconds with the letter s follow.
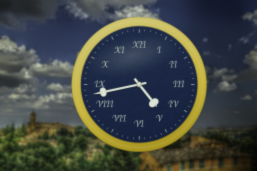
4h43
